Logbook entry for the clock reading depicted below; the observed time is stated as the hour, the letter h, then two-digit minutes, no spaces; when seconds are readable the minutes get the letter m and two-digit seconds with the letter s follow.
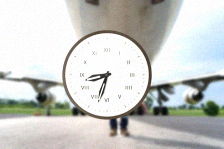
8h33
